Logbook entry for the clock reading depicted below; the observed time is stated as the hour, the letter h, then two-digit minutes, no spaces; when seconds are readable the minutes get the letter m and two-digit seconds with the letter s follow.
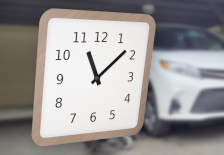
11h08
